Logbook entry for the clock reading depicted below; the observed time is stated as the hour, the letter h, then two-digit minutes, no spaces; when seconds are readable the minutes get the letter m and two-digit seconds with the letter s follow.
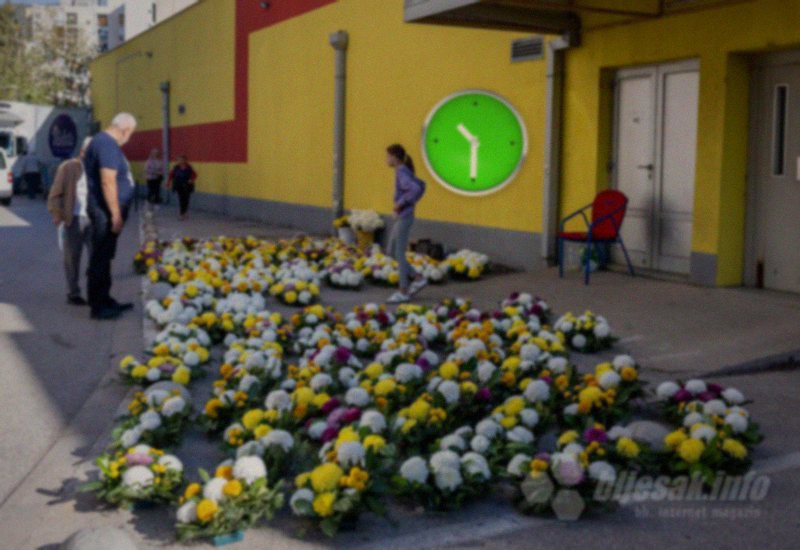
10h30
